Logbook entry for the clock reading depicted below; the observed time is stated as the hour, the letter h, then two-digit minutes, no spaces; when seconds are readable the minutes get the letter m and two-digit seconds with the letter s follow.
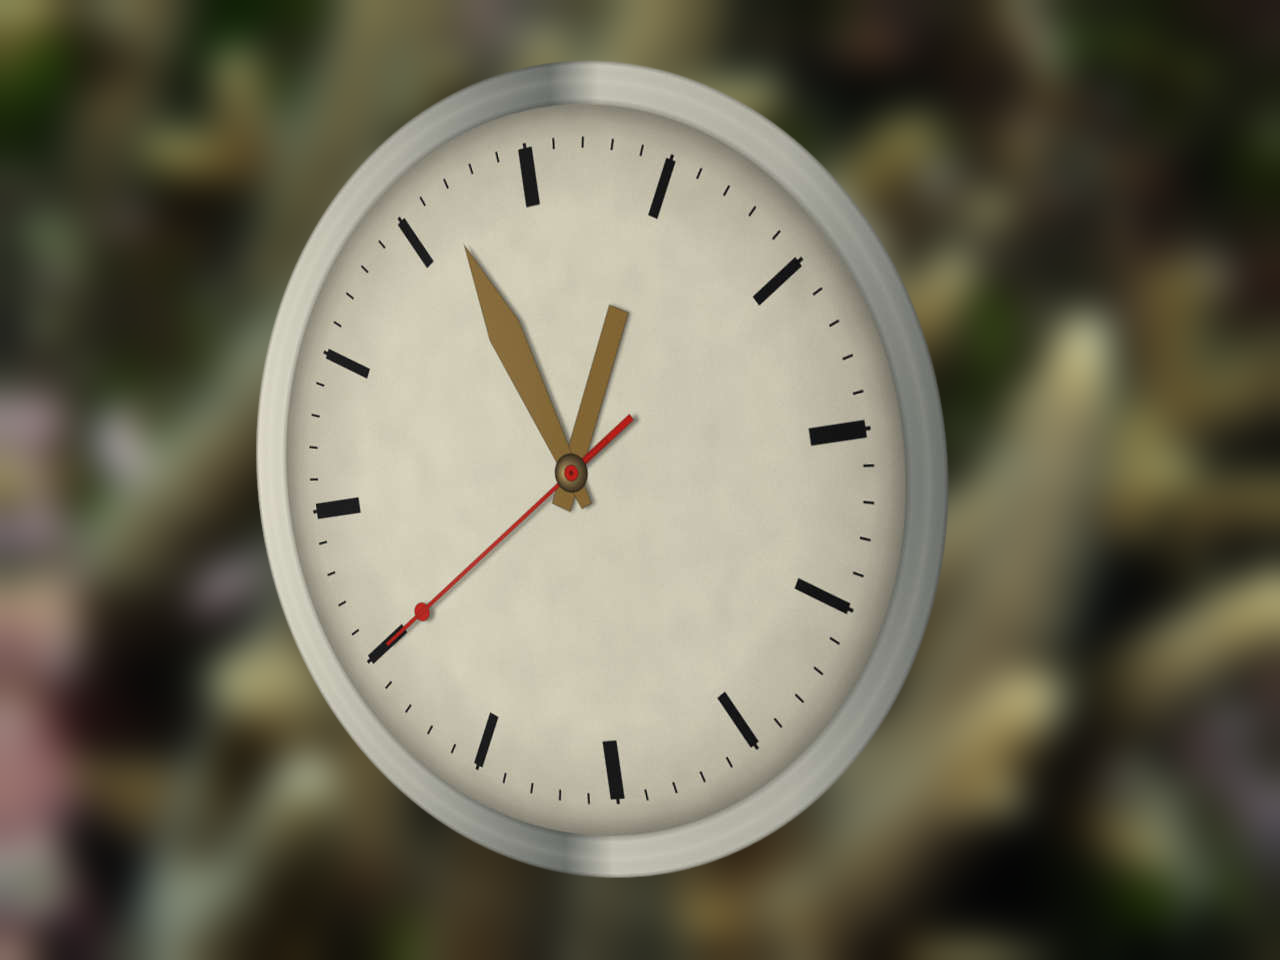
12h56m40s
